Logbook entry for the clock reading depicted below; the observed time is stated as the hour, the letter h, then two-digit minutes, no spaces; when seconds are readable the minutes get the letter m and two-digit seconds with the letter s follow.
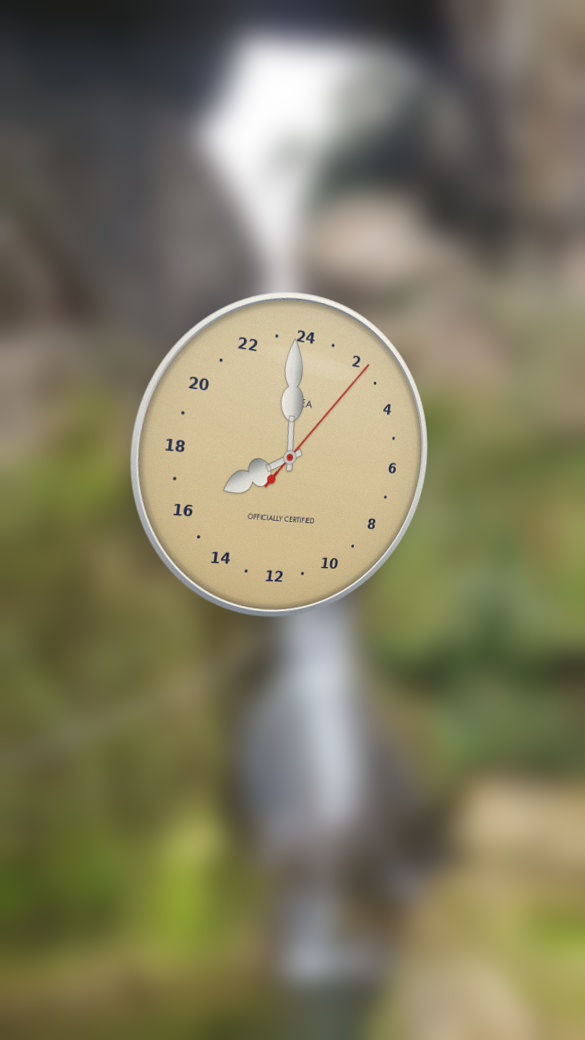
15h59m06s
